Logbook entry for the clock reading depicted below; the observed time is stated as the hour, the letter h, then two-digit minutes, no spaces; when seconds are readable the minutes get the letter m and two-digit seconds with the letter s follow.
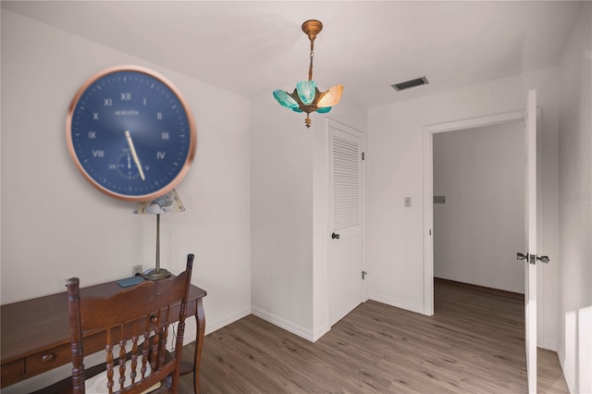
5h27
